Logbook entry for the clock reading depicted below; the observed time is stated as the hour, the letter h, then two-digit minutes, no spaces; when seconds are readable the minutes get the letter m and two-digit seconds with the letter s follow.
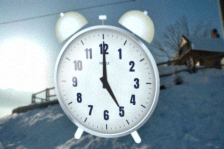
5h00
